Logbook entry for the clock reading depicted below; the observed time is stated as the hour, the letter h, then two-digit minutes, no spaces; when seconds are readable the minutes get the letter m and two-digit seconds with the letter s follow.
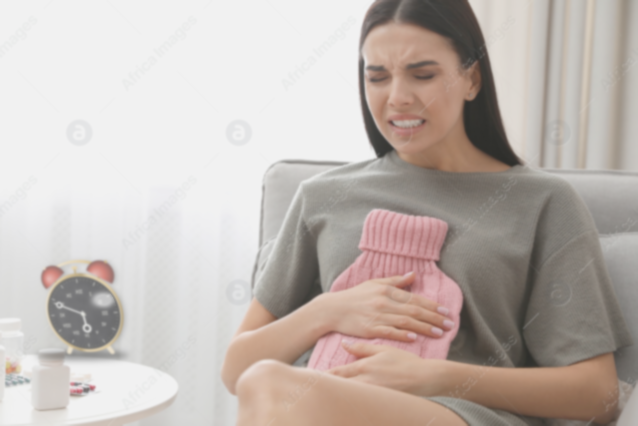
5h49
